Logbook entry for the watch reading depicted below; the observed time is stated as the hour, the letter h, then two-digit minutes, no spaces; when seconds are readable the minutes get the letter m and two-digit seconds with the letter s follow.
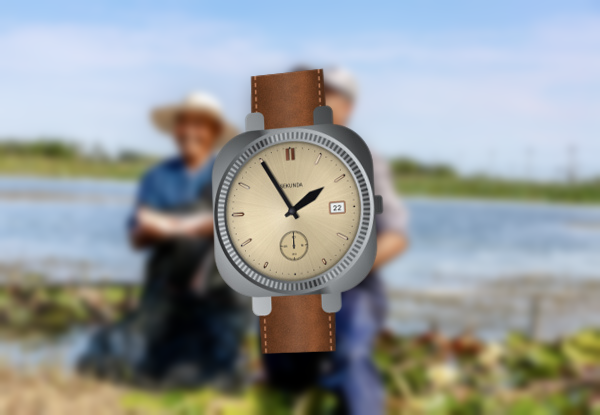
1h55
